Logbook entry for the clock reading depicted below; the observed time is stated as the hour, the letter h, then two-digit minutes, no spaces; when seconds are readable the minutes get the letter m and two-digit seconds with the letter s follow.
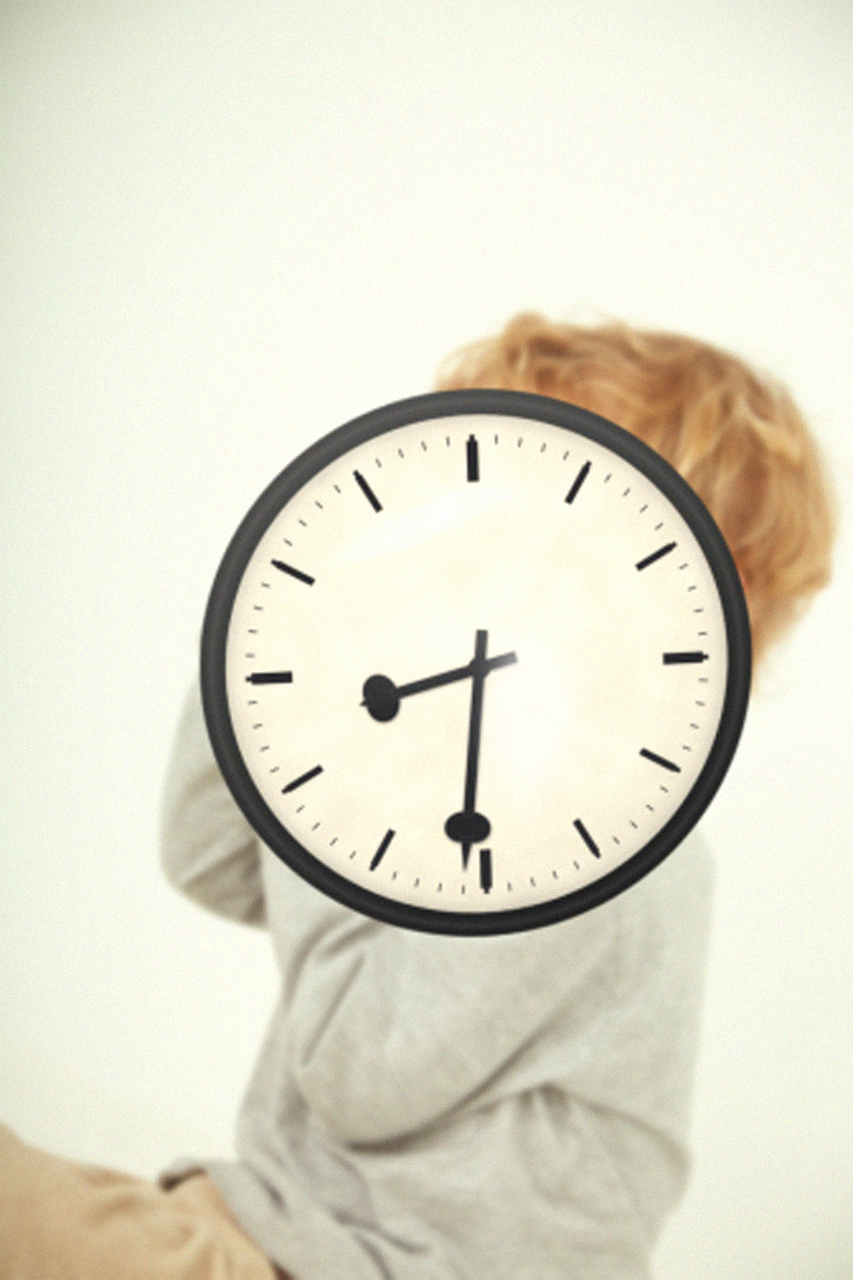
8h31
